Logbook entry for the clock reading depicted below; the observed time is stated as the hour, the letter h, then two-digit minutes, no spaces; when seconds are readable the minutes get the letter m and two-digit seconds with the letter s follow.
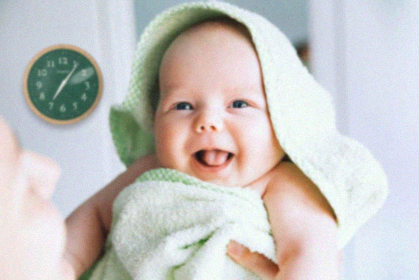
7h06
